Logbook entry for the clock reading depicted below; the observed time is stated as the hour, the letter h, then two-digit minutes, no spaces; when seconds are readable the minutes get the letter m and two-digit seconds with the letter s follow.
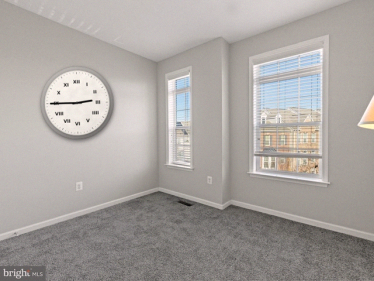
2h45
